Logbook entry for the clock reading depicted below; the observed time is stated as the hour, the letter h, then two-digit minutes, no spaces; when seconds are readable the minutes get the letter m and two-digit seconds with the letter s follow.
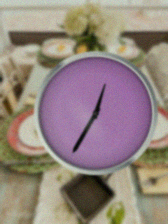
12h35
